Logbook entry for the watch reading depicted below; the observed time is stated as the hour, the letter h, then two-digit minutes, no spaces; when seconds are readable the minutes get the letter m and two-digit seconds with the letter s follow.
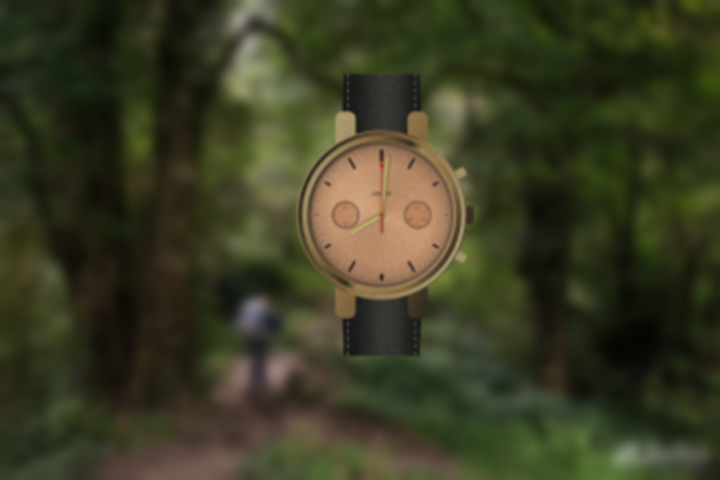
8h01
